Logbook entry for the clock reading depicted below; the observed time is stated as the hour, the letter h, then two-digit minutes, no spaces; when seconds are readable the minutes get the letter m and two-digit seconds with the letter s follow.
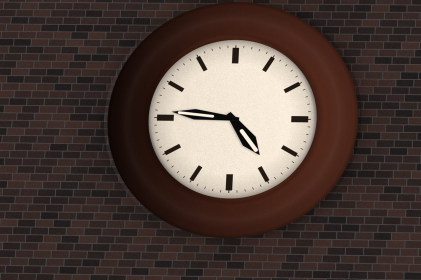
4h46
